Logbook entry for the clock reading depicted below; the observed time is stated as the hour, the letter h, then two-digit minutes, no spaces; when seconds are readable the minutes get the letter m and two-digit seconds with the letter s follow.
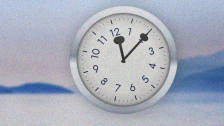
12h10
